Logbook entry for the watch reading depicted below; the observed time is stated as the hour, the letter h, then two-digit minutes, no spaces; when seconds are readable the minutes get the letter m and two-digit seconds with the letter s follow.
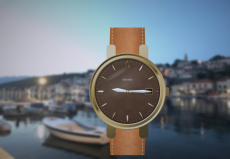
9h15
